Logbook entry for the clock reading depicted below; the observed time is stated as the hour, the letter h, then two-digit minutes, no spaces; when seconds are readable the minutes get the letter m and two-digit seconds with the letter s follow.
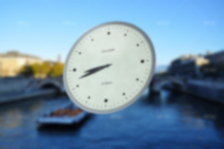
8h42
